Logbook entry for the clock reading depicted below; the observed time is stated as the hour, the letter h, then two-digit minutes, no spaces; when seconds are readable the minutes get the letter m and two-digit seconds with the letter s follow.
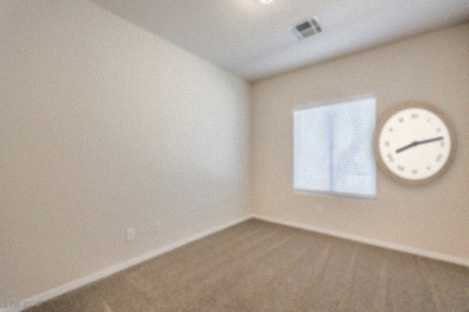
8h13
